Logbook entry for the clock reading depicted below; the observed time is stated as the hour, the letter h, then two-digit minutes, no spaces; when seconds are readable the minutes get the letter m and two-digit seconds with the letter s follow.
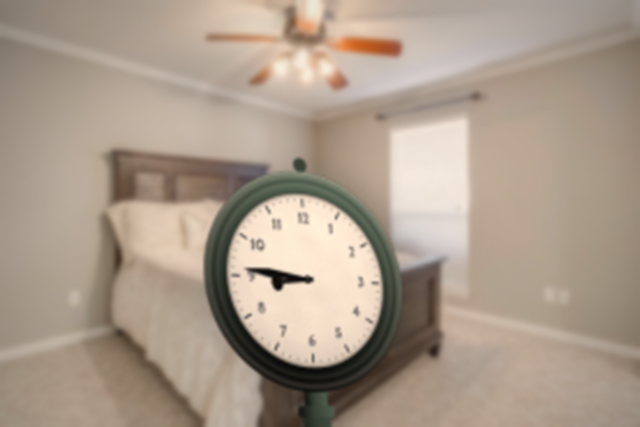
8h46
